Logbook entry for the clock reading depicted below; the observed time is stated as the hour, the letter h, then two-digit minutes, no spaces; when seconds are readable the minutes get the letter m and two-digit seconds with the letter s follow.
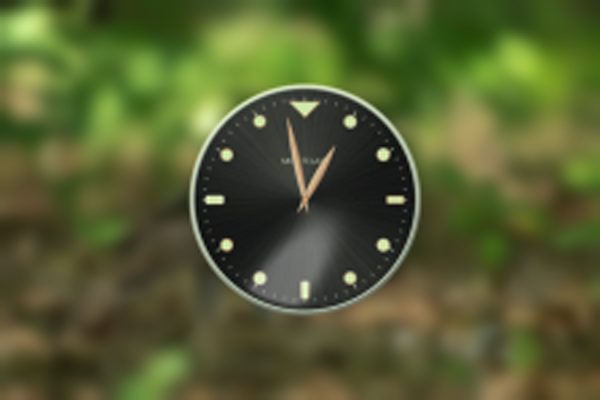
12h58
